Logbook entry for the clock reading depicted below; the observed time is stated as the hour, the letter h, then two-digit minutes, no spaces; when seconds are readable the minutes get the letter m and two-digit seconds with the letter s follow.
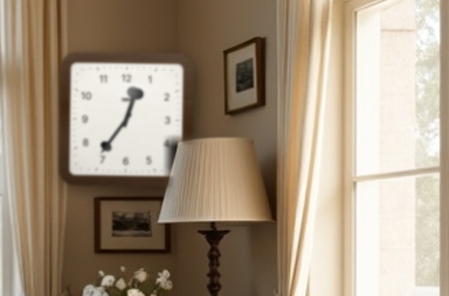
12h36
